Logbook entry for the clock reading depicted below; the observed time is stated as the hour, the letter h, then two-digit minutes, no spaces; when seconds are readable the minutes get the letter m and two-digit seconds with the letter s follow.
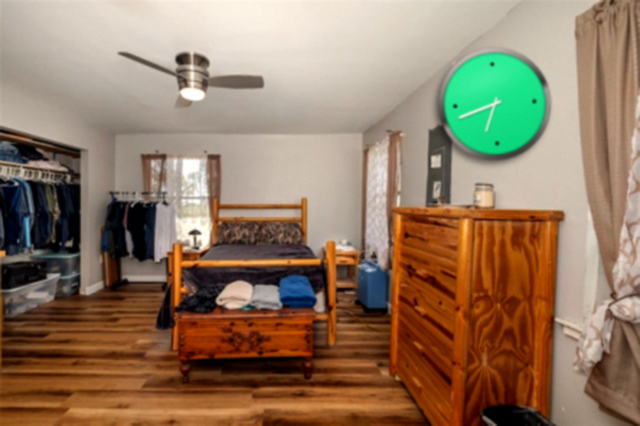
6h42
